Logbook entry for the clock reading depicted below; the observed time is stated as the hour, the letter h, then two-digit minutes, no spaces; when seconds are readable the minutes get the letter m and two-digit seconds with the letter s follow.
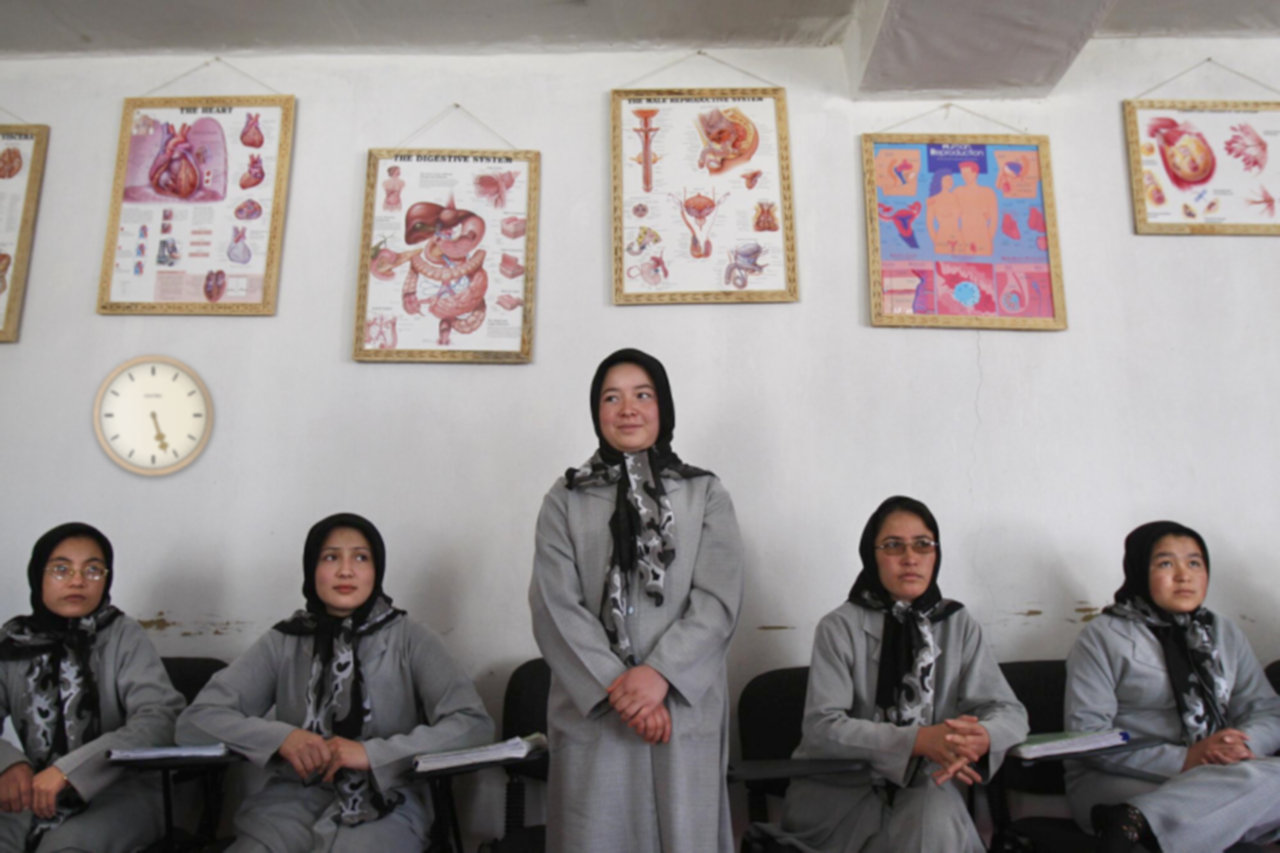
5h27
